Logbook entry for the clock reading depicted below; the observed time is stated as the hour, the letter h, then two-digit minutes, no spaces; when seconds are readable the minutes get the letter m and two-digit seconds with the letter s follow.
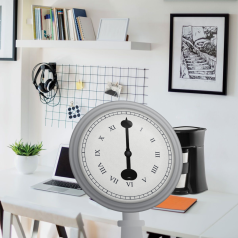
6h00
